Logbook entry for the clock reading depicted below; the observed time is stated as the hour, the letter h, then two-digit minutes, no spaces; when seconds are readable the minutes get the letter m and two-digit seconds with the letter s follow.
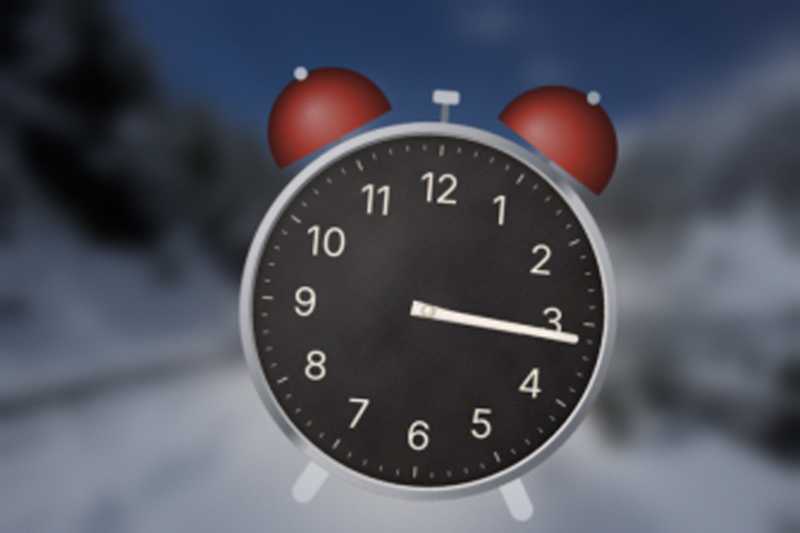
3h16
